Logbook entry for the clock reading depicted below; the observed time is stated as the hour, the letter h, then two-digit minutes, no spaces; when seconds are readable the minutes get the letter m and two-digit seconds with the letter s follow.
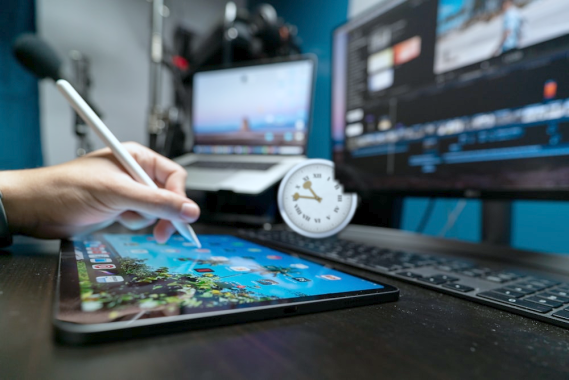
10h46
